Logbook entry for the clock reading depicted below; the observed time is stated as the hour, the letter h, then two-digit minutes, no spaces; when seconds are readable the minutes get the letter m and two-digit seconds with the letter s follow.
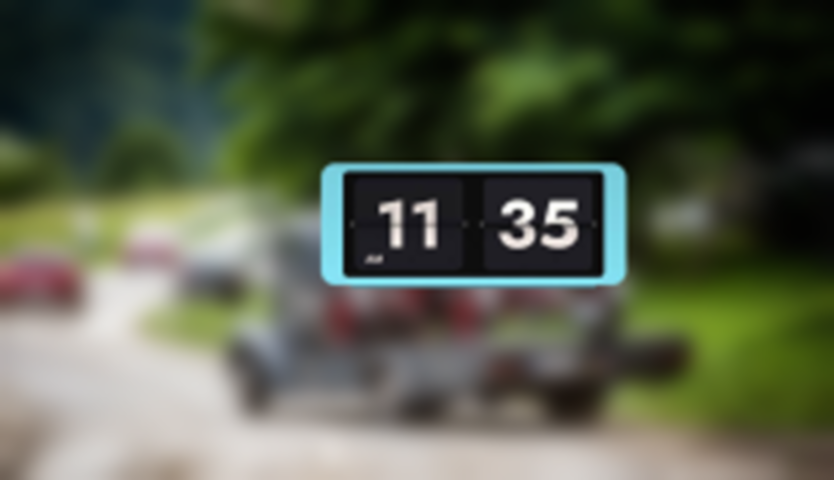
11h35
